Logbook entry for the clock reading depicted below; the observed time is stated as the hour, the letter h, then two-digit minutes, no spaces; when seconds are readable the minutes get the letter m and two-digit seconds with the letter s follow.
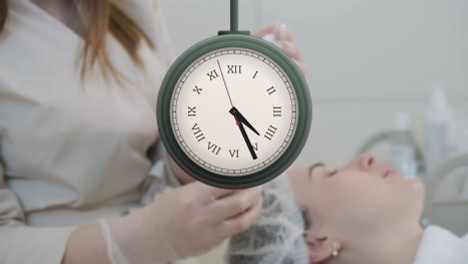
4h25m57s
